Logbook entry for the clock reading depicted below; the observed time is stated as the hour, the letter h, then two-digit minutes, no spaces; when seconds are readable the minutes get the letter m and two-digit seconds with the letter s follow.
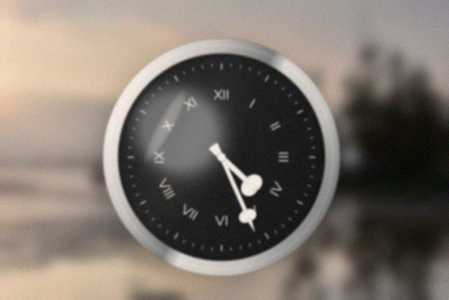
4h26
